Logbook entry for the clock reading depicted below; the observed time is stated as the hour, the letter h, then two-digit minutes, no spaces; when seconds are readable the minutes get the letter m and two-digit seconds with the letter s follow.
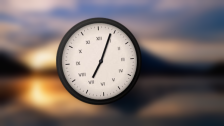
7h04
